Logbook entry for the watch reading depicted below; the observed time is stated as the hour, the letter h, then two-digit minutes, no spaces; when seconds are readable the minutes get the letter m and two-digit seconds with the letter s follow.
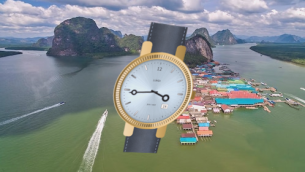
3h44
